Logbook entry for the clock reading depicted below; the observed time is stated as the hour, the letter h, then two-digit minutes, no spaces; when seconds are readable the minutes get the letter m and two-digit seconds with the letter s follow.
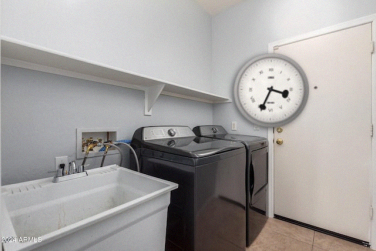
3h34
